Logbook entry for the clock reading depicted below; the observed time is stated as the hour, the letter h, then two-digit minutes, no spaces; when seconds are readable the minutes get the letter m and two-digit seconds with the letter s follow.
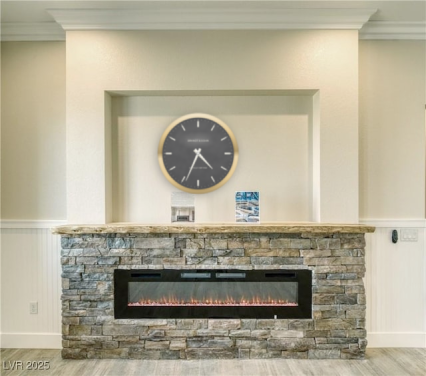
4h34
